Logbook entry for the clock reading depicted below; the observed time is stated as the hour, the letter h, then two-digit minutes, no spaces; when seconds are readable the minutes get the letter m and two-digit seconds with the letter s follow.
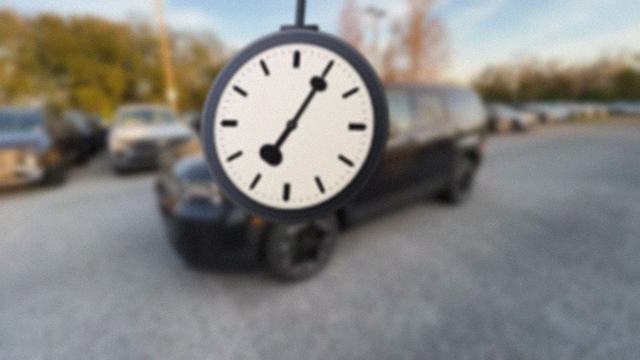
7h05
